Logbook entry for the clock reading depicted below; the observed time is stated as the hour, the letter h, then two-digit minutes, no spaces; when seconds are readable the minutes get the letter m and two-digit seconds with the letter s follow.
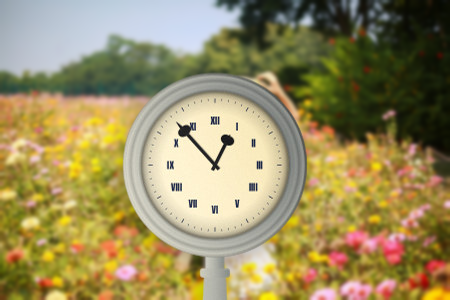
12h53
